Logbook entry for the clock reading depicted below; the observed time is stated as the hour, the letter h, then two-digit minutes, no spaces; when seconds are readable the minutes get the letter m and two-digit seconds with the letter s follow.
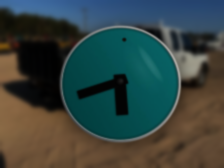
5h41
